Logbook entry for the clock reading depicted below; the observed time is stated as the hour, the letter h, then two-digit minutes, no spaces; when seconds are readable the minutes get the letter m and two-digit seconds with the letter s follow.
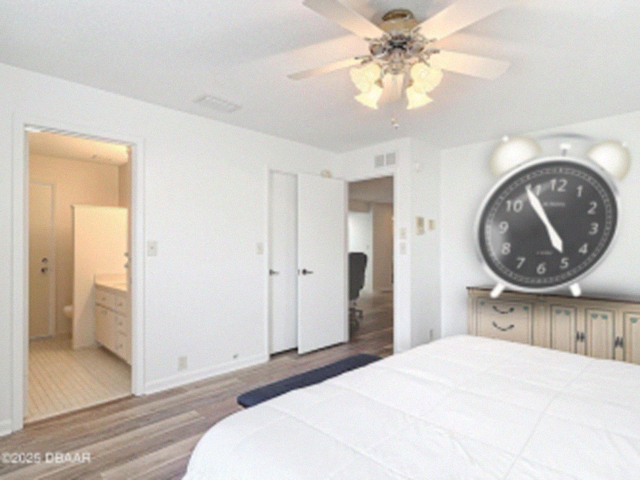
4h54
